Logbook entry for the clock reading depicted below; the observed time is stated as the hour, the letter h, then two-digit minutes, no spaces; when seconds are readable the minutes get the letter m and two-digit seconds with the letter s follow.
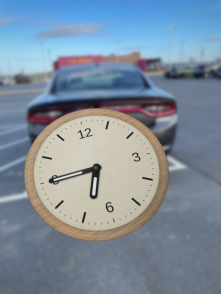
6h45
